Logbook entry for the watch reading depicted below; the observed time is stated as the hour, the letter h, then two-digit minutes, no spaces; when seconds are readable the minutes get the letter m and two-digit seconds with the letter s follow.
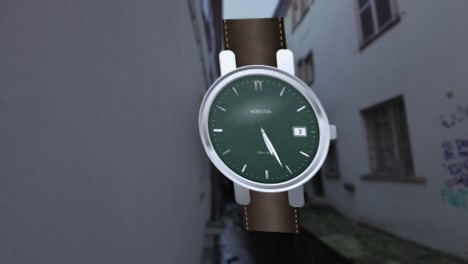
5h26
